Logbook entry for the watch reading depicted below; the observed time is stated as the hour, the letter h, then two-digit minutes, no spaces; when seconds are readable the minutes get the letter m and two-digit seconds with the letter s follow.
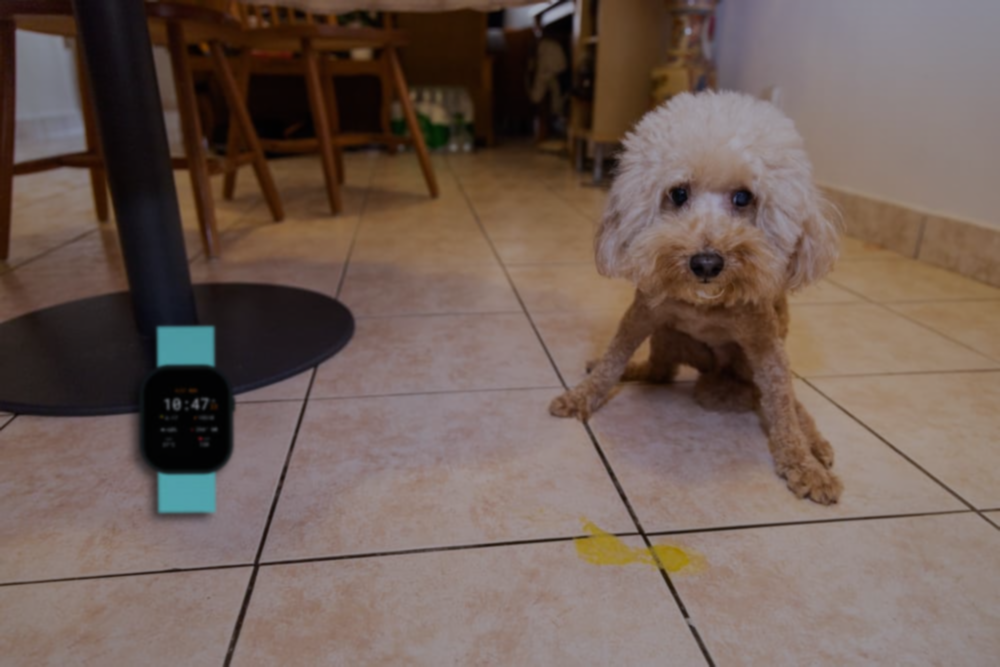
10h47
